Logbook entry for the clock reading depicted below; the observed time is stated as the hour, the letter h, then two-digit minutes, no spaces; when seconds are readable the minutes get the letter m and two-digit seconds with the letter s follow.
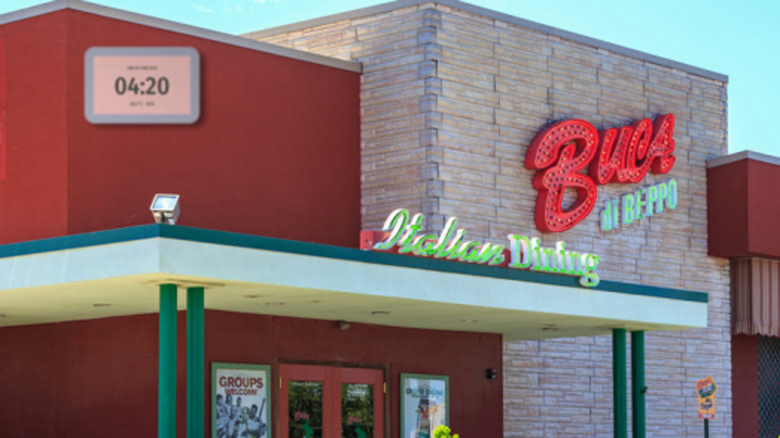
4h20
